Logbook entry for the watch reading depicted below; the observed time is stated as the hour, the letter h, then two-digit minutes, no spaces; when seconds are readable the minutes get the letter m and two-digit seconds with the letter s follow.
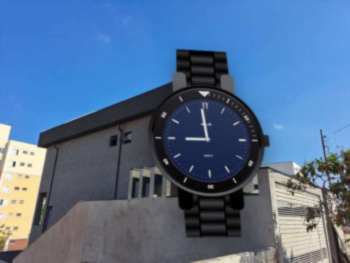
8h59
